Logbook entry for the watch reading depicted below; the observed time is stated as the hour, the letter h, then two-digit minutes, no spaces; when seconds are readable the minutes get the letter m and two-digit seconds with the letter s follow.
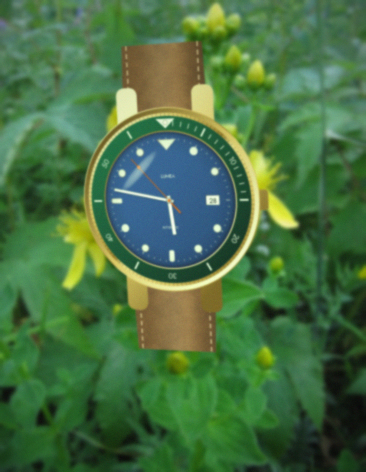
5h46m53s
